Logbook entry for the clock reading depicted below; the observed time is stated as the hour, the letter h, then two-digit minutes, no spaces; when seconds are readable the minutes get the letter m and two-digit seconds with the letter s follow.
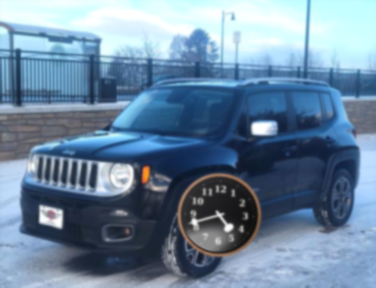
4h42
